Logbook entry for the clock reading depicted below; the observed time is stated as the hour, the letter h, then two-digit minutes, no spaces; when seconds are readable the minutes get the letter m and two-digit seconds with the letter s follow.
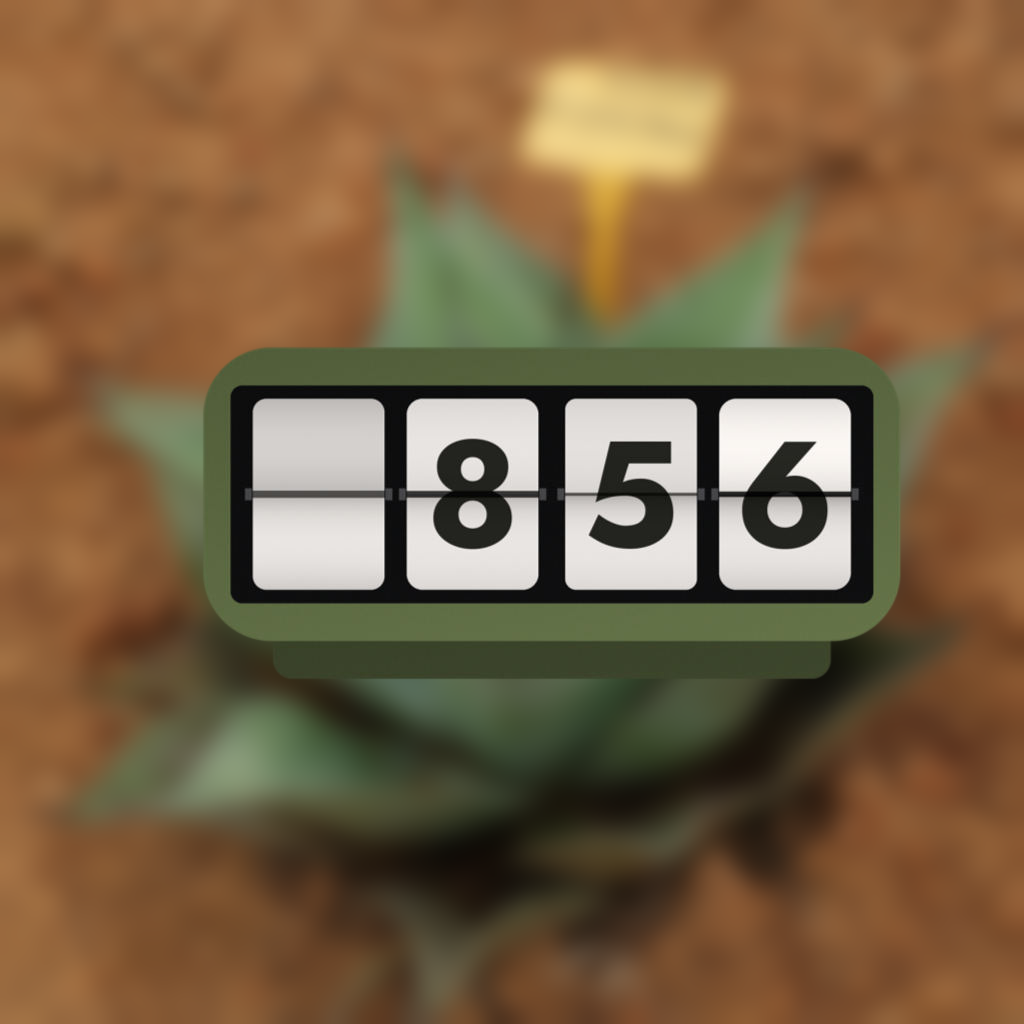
8h56
